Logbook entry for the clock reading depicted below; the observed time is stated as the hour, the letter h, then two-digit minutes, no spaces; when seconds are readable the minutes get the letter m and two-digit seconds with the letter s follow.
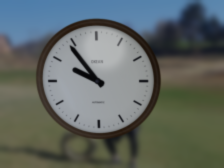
9h54
